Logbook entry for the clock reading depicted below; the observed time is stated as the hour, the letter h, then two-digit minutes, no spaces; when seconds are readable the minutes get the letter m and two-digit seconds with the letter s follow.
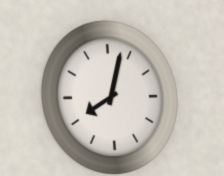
8h03
